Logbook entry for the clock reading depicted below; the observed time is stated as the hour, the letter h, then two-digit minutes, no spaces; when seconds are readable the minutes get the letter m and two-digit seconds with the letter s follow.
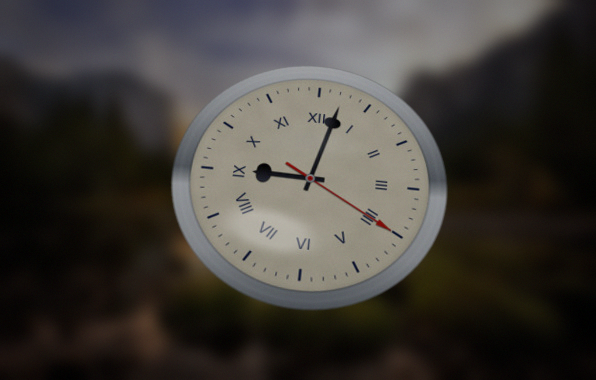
9h02m20s
